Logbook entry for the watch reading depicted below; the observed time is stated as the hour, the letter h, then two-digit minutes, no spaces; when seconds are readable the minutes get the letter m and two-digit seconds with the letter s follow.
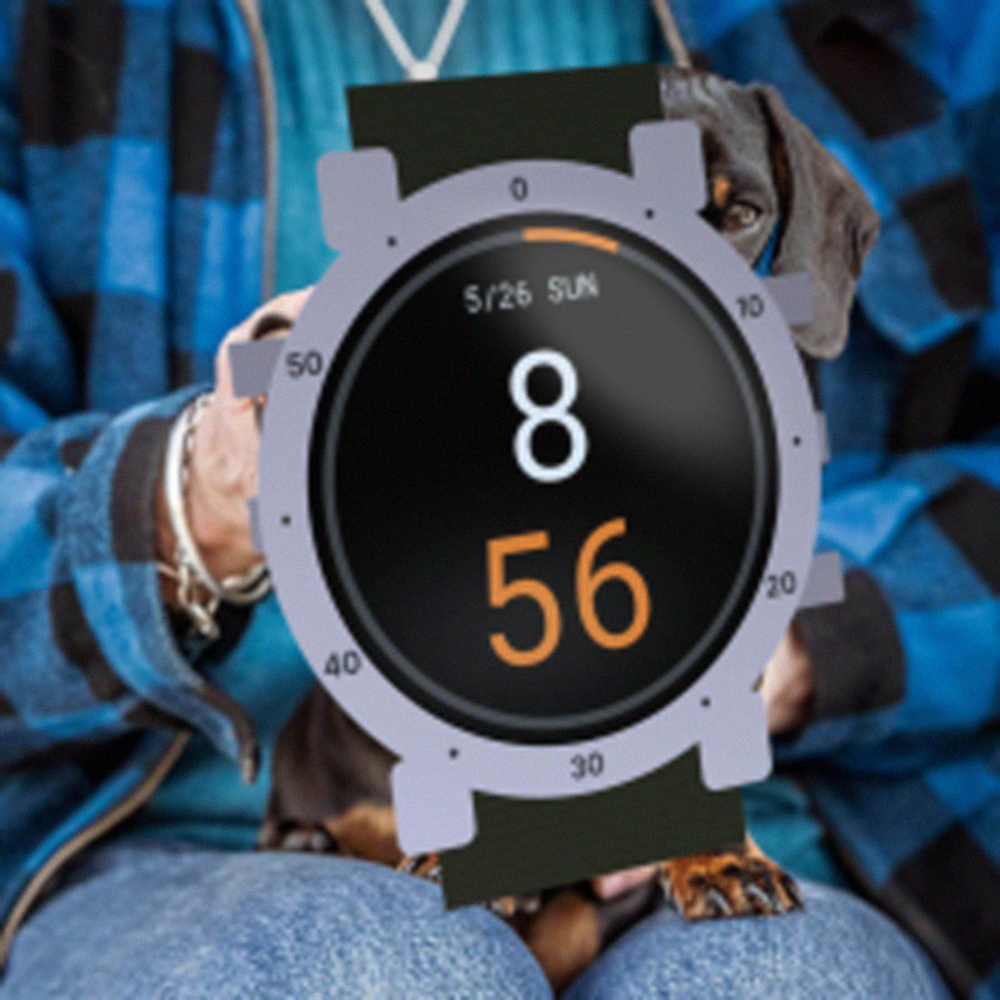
8h56
